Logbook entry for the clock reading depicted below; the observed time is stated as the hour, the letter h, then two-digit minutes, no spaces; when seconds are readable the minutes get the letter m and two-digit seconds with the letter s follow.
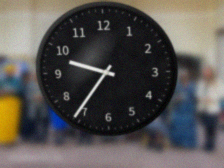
9h36
